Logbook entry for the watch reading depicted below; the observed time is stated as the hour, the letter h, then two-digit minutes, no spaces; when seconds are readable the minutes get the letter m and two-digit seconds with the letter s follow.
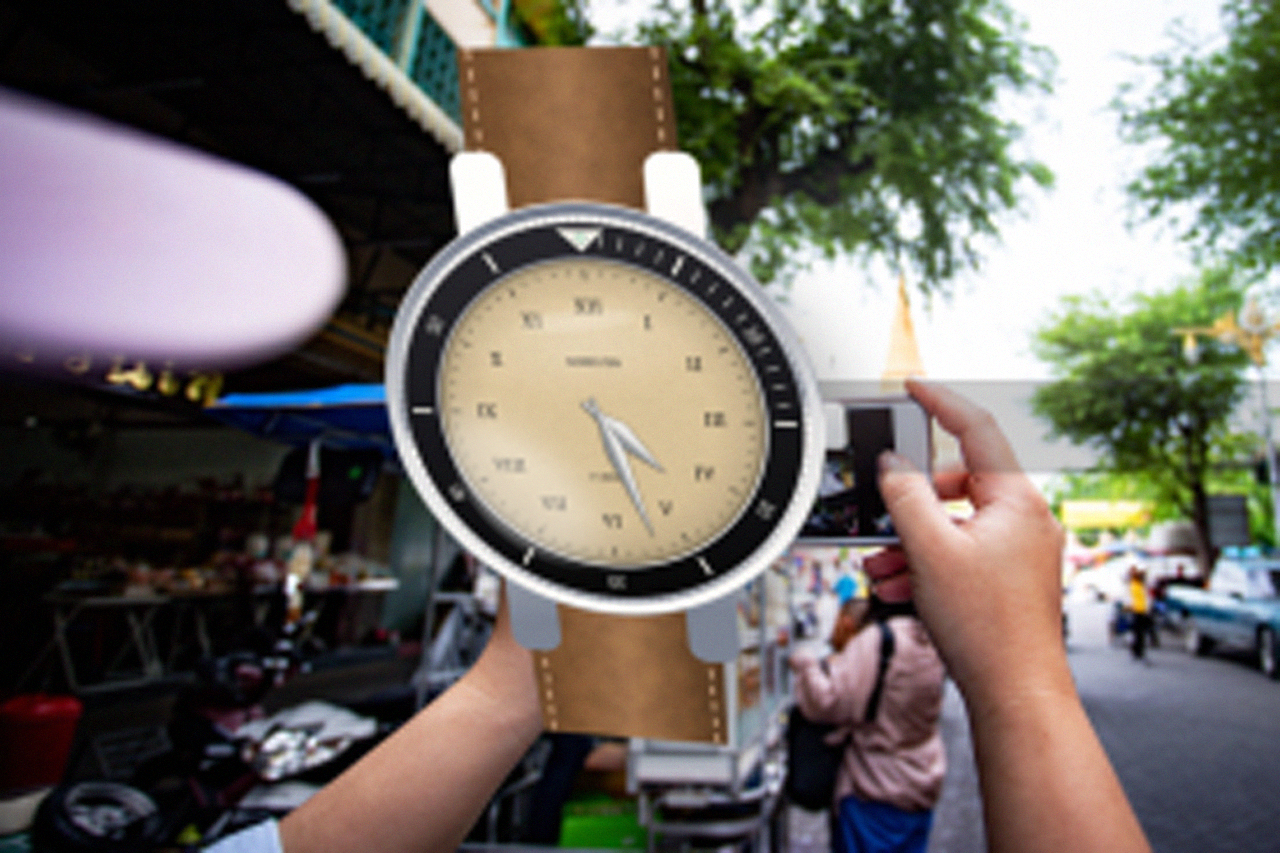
4h27
